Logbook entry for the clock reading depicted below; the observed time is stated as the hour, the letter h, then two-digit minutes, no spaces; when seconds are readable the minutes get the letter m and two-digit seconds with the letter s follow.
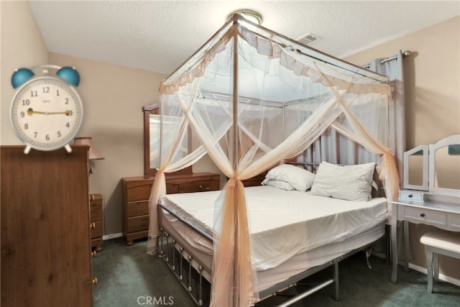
9h15
